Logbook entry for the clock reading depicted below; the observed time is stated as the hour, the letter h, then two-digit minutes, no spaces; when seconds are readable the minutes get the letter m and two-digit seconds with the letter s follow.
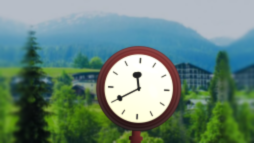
11h40
